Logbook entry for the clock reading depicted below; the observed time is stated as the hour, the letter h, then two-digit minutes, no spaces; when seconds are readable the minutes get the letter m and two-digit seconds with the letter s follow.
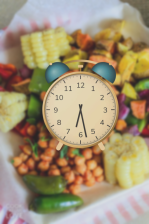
6h28
